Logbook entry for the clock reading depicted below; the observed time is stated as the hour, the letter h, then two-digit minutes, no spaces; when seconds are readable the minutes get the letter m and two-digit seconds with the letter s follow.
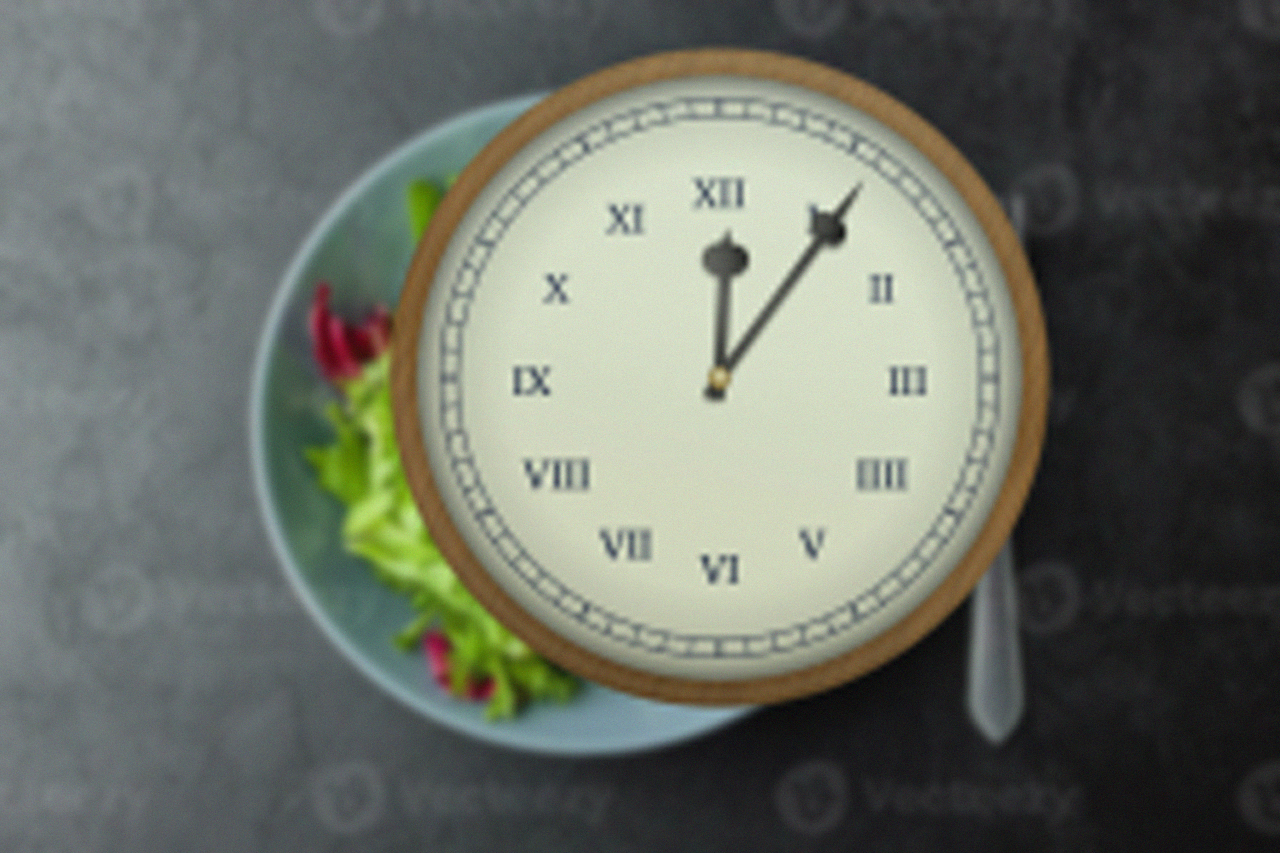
12h06
